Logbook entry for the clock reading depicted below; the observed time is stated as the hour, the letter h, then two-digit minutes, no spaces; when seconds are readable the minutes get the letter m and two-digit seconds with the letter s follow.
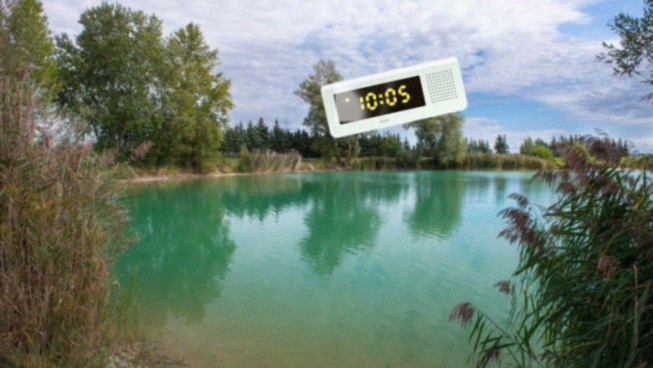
10h05
